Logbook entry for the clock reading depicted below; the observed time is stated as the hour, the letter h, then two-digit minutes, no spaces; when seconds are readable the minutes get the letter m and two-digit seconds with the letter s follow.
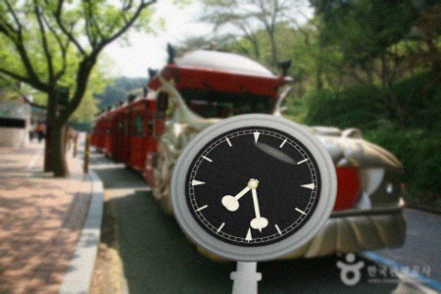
7h28
